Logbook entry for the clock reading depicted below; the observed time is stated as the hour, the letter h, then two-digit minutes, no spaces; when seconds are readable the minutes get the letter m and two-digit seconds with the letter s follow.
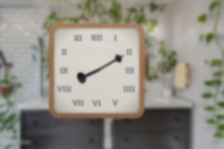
8h10
